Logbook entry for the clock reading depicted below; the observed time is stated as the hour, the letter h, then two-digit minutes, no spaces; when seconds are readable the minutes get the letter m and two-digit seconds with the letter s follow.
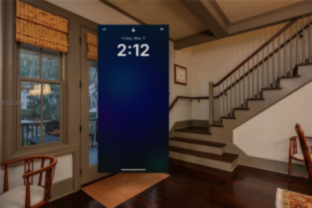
2h12
